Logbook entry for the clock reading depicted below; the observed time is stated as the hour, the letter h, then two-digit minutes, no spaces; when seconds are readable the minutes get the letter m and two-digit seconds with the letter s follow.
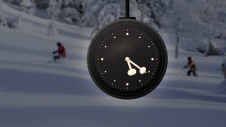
5h21
